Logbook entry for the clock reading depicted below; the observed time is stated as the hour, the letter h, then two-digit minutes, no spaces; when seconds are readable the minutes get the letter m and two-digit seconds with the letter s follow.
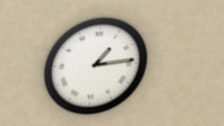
1h14
